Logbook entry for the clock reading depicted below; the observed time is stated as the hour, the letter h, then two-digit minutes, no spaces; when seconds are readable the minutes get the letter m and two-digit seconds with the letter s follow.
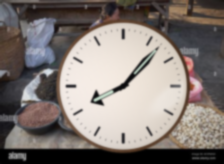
8h07
